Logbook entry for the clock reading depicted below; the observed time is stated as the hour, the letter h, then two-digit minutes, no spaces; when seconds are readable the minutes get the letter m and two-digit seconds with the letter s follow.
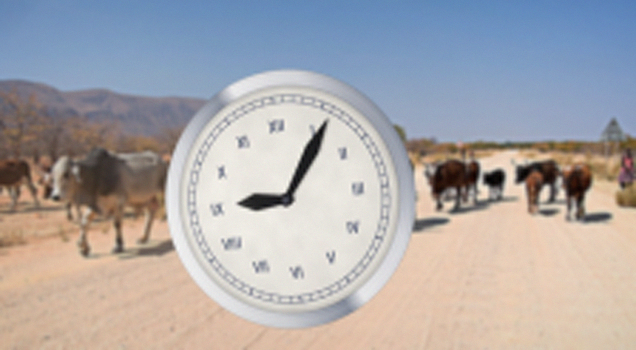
9h06
